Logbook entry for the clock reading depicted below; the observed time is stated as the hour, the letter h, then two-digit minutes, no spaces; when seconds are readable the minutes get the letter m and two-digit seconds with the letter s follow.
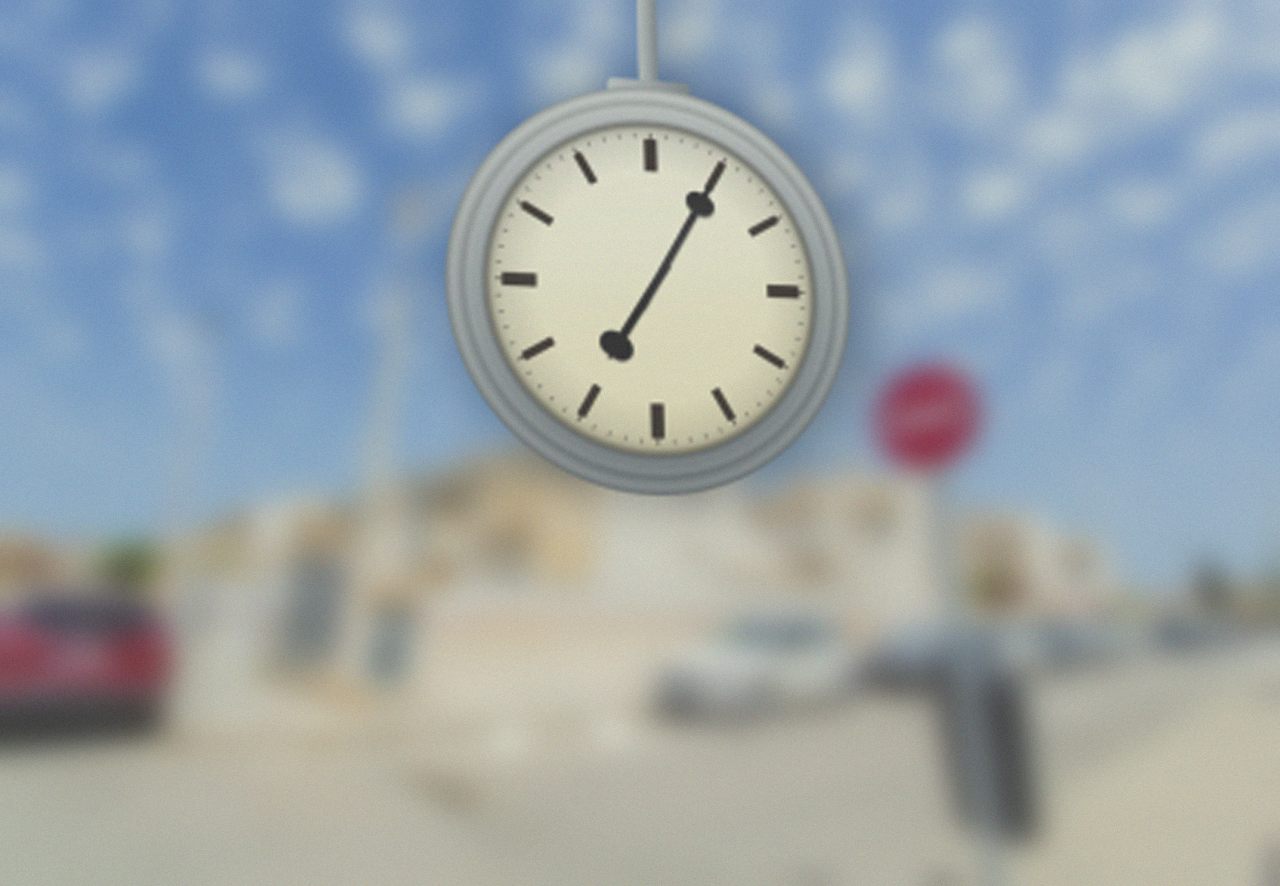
7h05
